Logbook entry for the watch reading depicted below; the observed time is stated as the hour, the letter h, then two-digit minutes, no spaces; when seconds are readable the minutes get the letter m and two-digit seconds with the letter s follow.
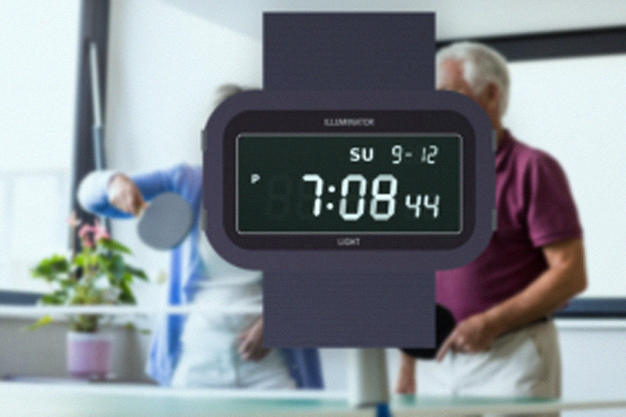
7h08m44s
